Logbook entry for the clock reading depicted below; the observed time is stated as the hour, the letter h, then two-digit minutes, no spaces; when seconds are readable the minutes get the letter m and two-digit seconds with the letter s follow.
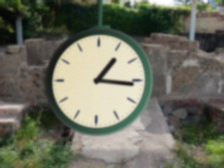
1h16
